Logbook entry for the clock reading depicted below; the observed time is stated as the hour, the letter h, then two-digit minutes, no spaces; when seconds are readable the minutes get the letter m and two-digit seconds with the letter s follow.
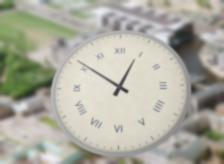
12h51
